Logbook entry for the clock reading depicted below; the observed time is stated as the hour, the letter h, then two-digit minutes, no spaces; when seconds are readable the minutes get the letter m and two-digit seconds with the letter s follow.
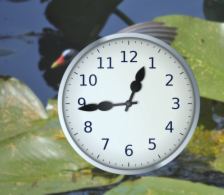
12h44
